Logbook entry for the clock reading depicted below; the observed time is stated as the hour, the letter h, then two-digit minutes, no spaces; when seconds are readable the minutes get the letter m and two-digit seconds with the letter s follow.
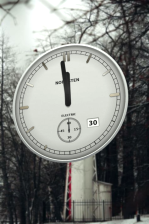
11h59
